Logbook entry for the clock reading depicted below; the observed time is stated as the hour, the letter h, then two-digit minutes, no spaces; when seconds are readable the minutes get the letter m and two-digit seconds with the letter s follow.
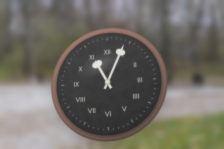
11h04
